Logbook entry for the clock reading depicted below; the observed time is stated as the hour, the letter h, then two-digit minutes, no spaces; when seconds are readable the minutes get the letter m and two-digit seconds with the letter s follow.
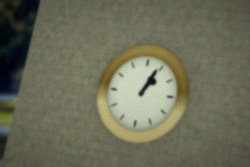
1h04
